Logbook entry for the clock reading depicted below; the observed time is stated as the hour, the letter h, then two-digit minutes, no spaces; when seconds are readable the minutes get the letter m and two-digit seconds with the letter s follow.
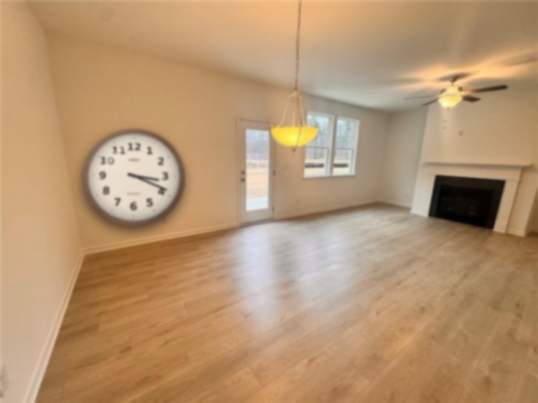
3h19
